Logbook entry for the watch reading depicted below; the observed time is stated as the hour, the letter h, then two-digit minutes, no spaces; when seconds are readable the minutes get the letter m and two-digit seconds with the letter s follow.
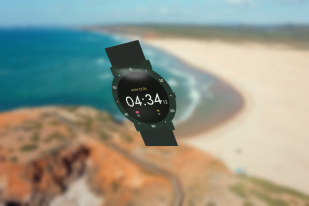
4h34
